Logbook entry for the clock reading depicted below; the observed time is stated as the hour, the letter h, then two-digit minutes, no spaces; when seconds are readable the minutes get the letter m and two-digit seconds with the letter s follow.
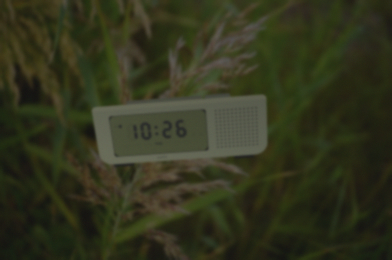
10h26
